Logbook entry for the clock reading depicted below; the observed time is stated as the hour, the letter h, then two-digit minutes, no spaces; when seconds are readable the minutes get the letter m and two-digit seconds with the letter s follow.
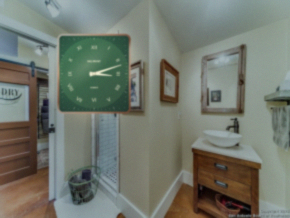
3h12
